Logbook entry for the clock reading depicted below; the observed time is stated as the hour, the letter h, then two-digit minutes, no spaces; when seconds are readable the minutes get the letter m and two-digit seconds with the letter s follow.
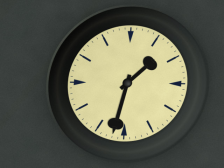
1h32
